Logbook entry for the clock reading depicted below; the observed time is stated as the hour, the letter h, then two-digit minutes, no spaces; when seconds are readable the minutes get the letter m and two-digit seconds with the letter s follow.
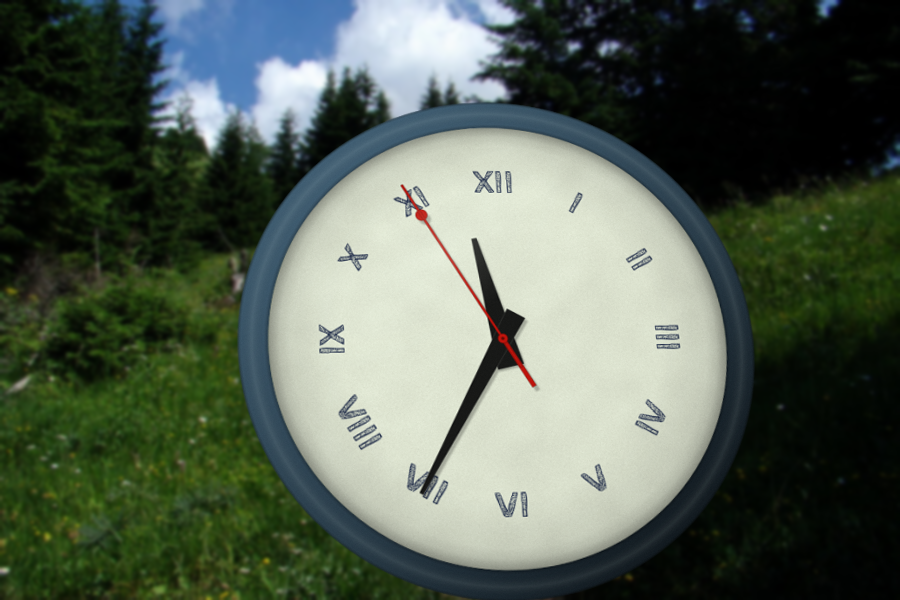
11h34m55s
